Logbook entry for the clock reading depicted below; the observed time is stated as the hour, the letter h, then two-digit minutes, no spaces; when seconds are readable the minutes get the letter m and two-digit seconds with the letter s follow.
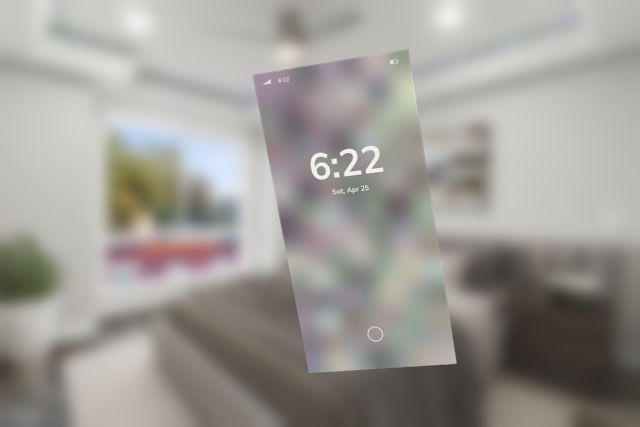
6h22
